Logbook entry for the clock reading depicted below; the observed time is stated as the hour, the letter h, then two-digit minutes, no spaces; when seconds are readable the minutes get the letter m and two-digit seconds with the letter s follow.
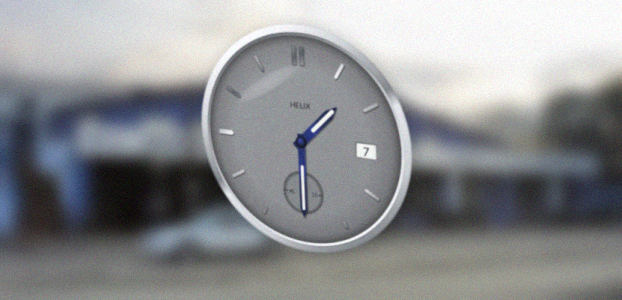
1h30
